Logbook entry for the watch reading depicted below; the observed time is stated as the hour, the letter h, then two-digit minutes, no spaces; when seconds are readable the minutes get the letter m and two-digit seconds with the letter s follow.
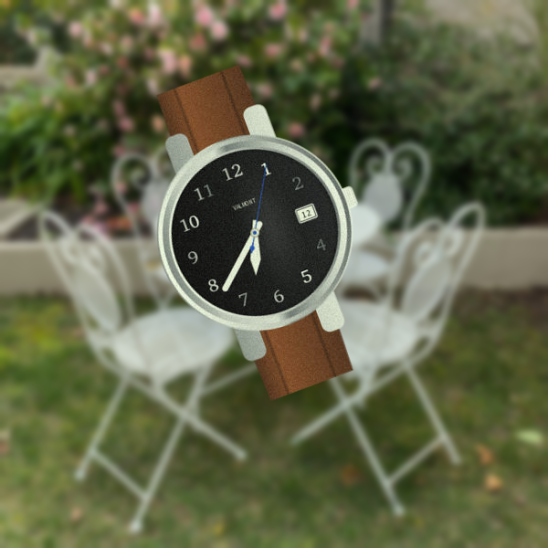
6h38m05s
